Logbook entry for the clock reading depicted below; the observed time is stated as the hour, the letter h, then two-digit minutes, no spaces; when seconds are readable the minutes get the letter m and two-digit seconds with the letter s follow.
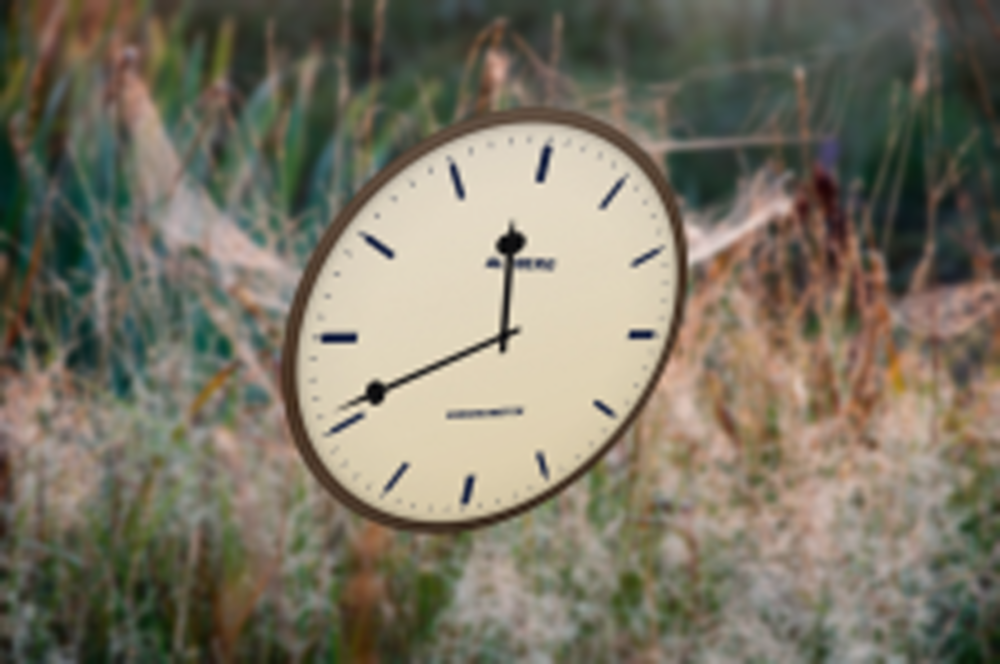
11h41
